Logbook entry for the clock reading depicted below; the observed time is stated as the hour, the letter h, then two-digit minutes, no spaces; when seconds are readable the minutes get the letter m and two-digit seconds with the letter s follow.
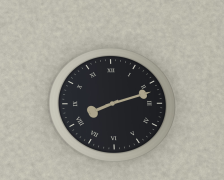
8h12
